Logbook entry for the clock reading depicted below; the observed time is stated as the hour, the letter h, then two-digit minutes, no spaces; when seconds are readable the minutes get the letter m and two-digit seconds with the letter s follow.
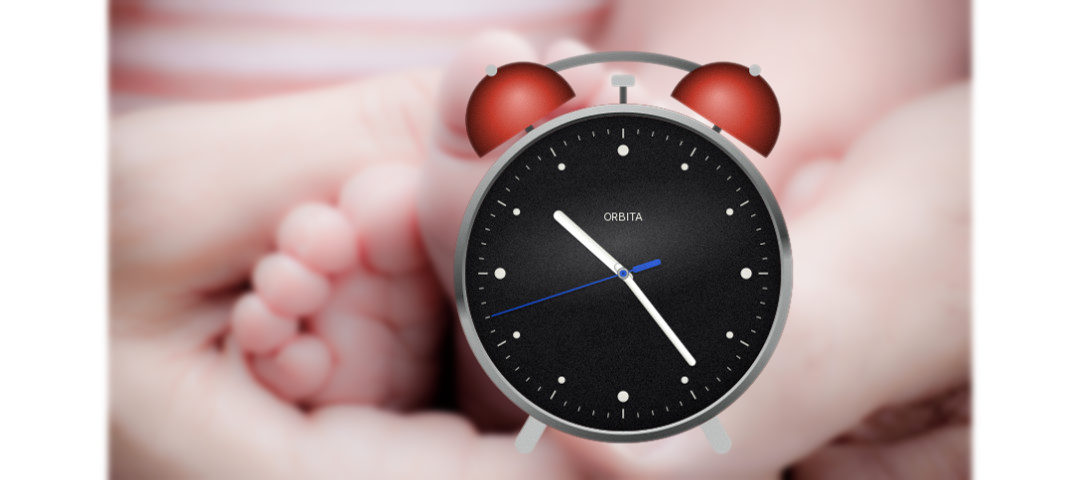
10h23m42s
